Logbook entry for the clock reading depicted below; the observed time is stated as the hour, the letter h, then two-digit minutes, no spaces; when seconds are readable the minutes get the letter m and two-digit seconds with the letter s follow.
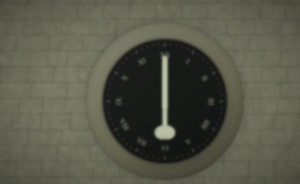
6h00
